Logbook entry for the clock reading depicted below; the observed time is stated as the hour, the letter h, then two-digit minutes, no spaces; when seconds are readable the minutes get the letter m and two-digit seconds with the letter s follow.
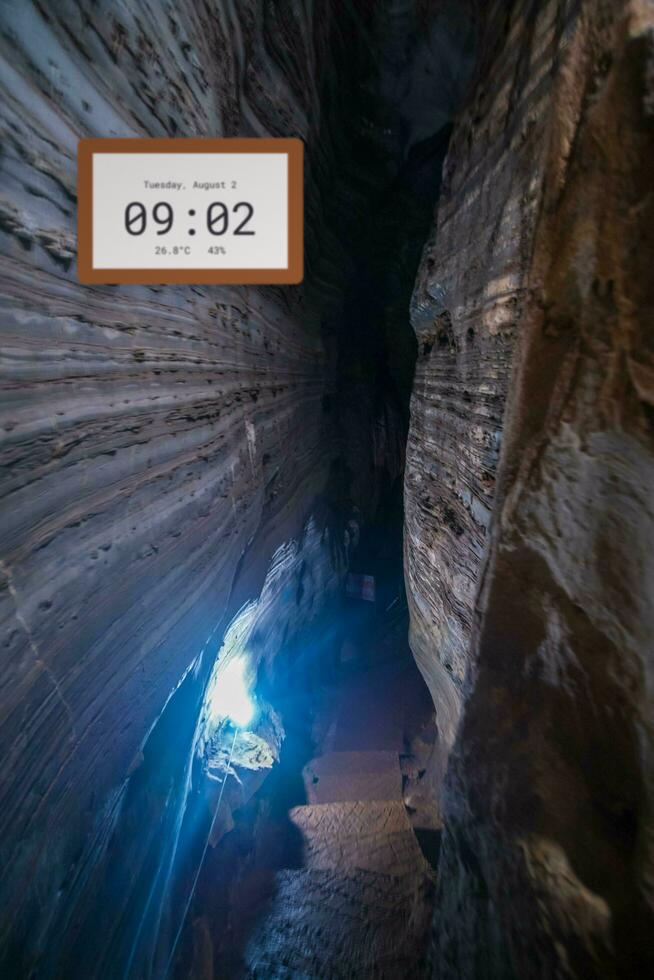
9h02
